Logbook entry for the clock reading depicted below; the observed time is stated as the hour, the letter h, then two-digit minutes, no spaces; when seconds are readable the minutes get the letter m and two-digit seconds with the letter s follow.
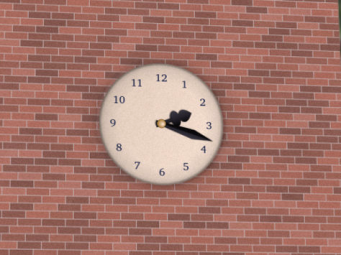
2h18
